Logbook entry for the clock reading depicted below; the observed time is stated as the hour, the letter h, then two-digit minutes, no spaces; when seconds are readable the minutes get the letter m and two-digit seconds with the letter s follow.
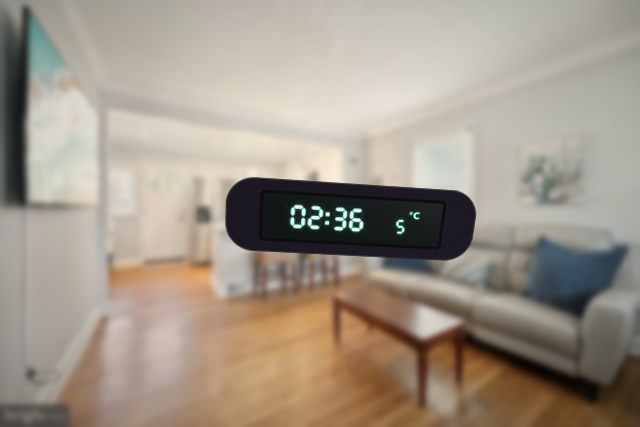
2h36
